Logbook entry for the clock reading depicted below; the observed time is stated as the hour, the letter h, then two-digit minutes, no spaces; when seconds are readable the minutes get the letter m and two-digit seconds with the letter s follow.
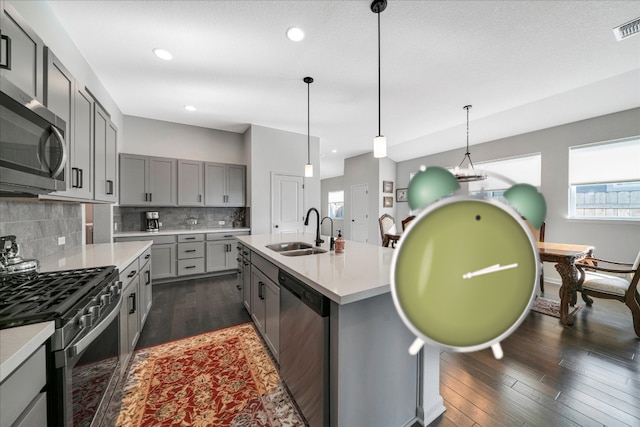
2h12
